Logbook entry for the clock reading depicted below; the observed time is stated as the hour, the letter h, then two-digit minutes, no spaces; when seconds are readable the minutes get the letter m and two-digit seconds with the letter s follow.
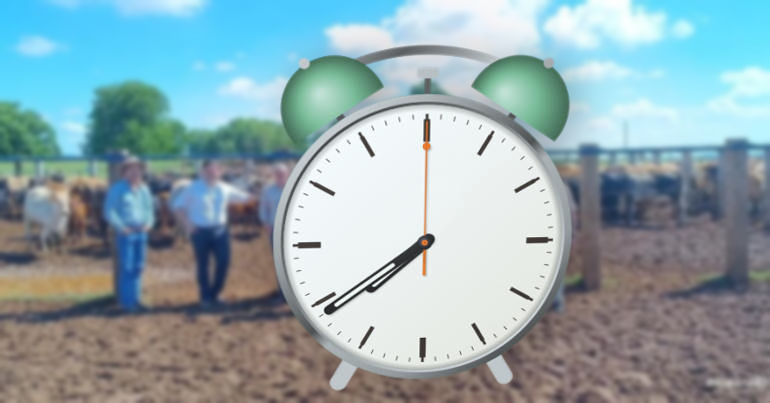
7h39m00s
